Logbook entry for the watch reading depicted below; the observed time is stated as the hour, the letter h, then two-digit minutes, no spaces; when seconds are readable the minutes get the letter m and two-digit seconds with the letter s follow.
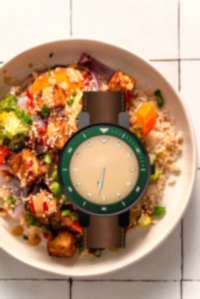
6h32
